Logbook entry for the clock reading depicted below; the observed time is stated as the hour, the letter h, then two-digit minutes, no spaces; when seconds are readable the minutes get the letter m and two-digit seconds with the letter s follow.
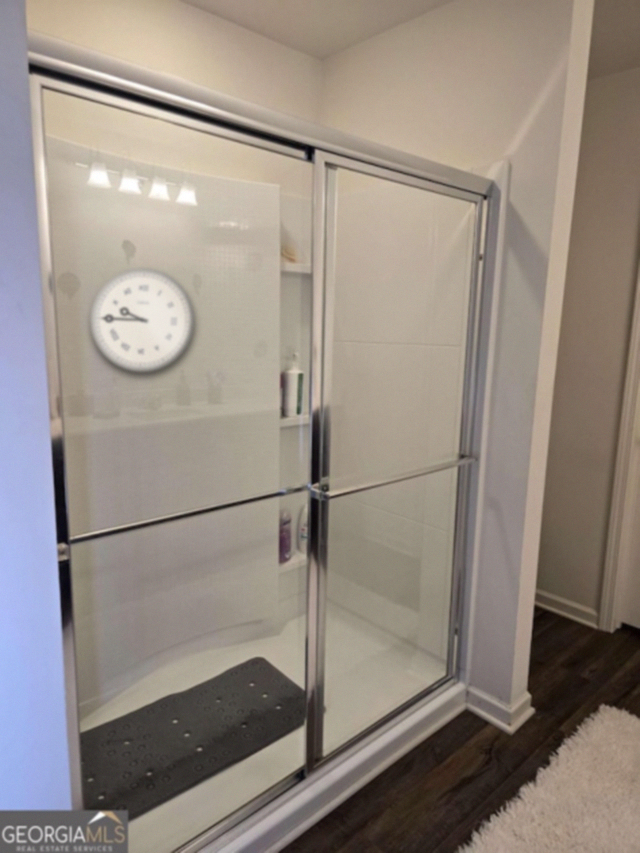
9h45
